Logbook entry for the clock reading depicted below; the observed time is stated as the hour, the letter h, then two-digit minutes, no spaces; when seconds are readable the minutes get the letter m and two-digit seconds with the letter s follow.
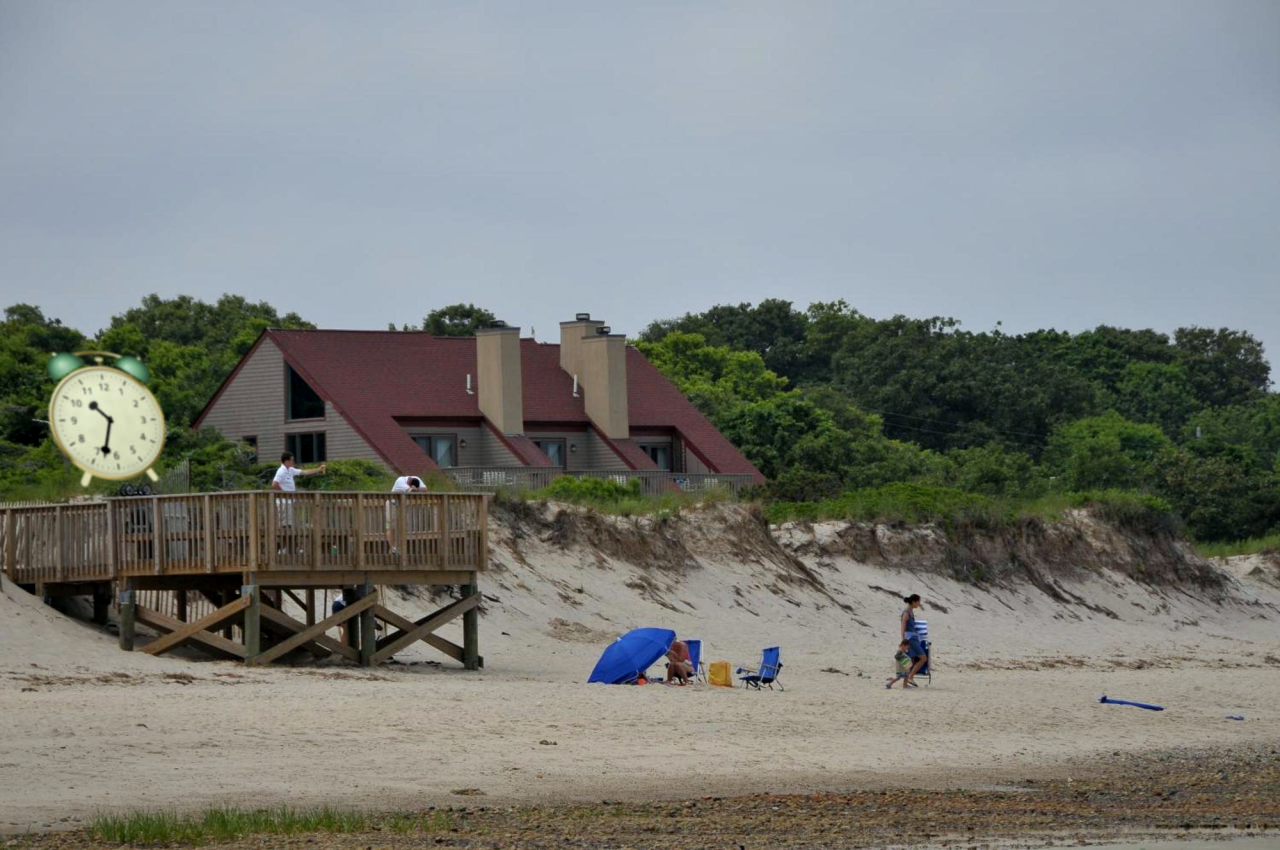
10h33
